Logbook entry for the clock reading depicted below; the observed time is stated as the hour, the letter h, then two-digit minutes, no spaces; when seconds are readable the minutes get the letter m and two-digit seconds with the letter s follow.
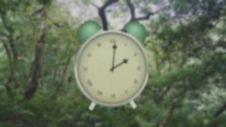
2h01
